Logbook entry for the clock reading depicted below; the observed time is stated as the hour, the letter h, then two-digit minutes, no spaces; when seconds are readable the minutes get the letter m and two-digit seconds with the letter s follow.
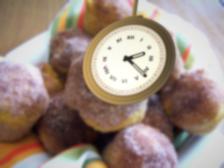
2h22
